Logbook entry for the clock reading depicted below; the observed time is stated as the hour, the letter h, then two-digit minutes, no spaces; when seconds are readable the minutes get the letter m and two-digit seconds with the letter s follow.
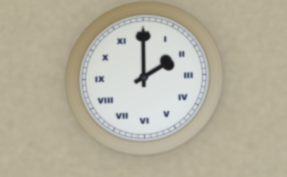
2h00
